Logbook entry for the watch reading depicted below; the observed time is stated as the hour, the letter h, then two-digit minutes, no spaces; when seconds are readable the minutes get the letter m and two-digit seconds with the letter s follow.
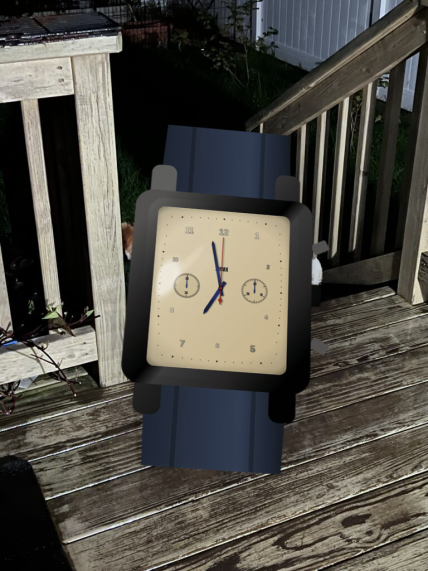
6h58
